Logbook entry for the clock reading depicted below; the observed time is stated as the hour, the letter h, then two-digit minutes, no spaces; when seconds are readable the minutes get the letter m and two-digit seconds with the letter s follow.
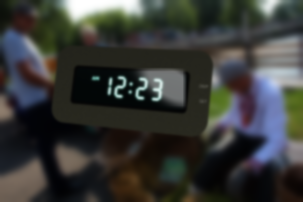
12h23
